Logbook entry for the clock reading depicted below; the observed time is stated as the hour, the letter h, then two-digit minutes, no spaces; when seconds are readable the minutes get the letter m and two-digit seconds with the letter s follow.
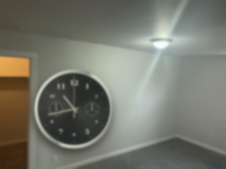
10h43
